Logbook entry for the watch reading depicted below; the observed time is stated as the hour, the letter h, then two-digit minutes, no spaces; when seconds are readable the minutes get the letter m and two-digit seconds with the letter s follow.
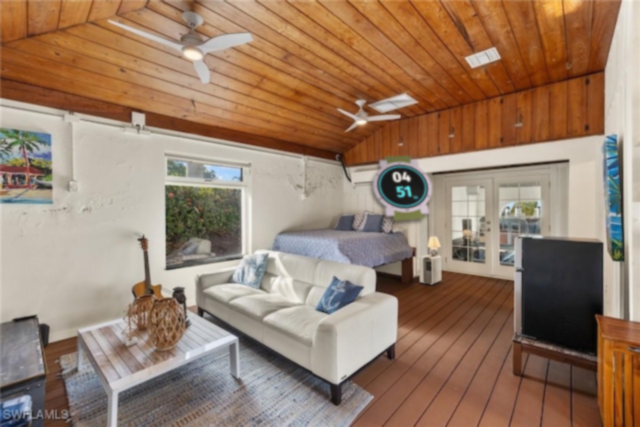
4h51
